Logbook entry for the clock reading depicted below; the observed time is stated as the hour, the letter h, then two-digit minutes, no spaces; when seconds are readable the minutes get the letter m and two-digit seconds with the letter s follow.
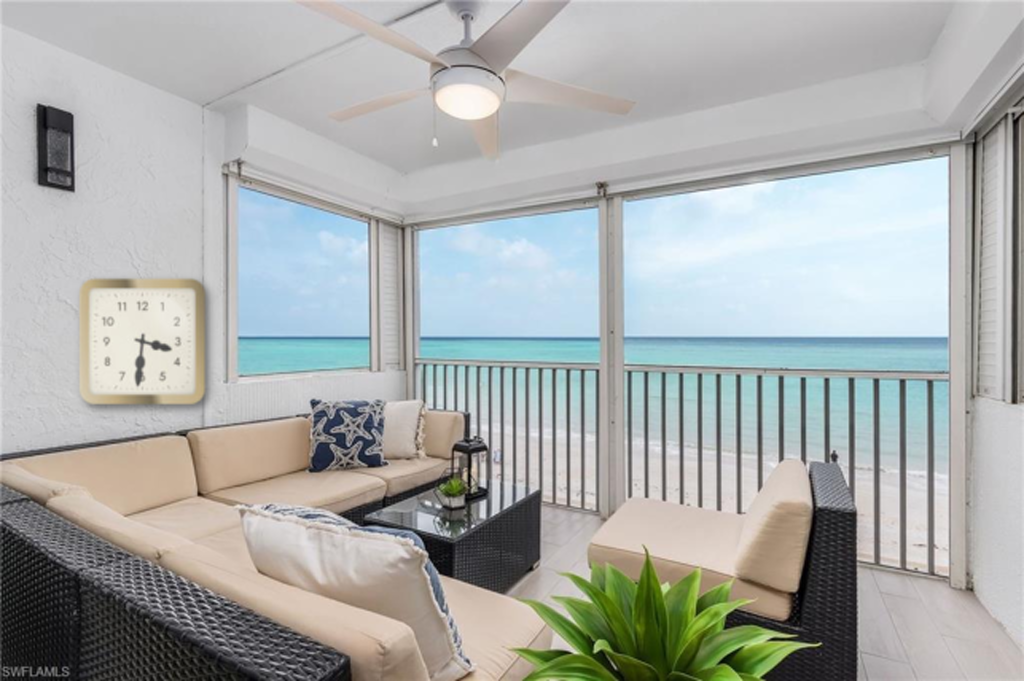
3h31
